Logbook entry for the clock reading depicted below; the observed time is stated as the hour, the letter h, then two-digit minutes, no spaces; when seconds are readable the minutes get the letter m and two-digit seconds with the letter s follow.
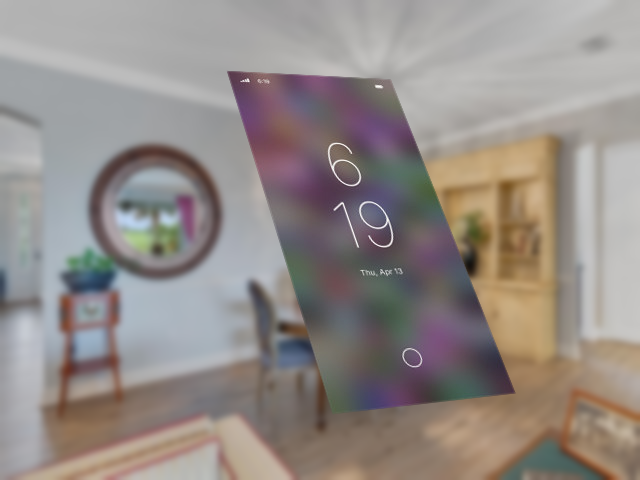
6h19
